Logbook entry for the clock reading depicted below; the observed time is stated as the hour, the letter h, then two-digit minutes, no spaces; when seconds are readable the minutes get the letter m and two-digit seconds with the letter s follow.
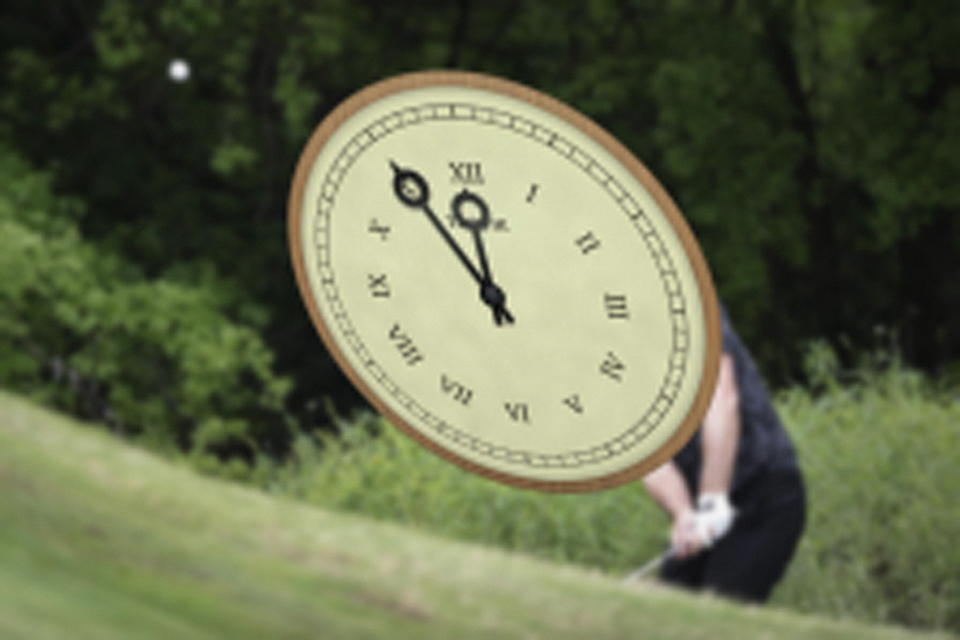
11h55
